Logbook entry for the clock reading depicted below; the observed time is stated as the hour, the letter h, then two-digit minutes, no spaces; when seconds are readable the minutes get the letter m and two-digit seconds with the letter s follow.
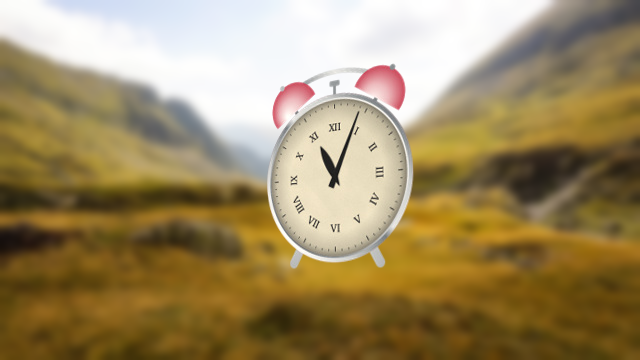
11h04
